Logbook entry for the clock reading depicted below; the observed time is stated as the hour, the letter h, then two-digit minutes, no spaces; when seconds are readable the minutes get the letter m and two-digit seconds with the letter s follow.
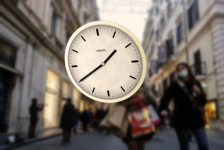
1h40
